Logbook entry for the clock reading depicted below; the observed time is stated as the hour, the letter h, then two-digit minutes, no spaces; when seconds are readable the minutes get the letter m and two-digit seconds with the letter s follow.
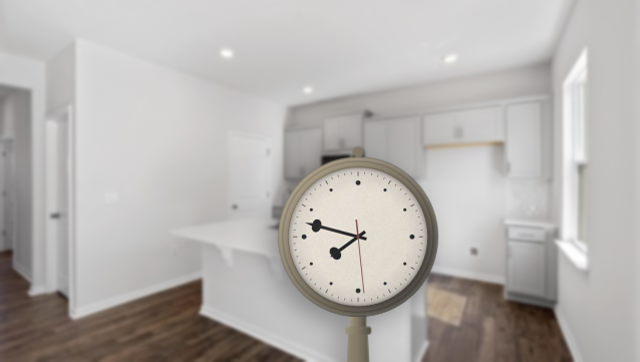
7h47m29s
